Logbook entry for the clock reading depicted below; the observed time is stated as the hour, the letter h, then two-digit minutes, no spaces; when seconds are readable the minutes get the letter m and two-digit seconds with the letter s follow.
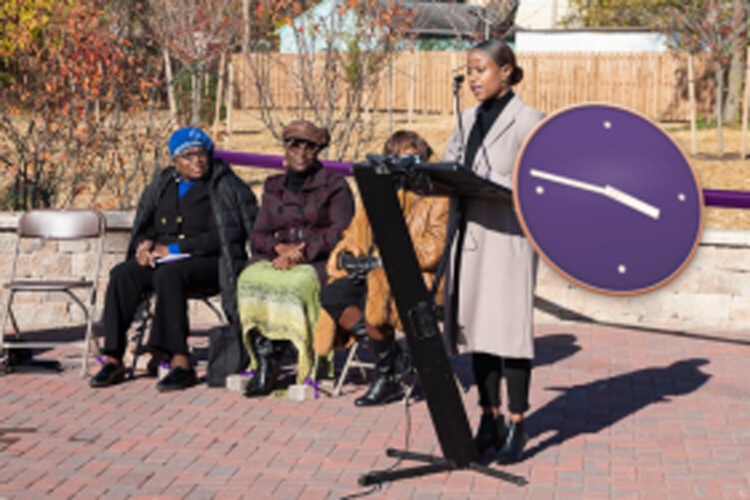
3h47
